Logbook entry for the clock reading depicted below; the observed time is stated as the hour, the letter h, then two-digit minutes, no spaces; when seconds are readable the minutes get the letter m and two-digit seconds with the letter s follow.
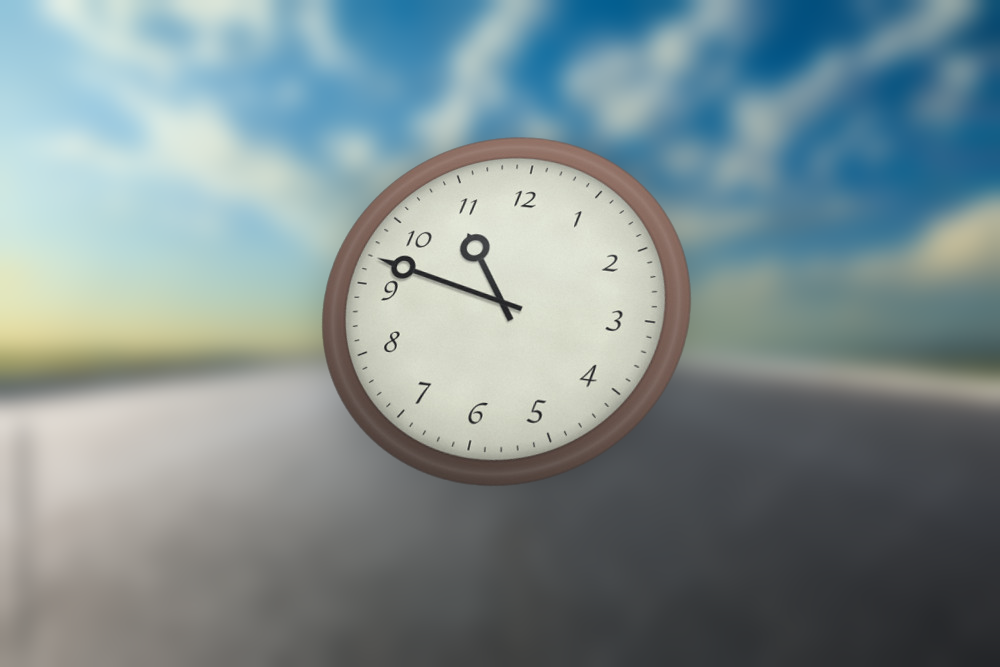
10h47
